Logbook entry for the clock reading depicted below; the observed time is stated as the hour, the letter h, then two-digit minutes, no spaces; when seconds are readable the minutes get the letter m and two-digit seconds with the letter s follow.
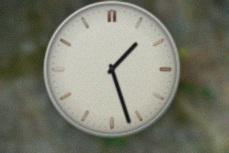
1h27
